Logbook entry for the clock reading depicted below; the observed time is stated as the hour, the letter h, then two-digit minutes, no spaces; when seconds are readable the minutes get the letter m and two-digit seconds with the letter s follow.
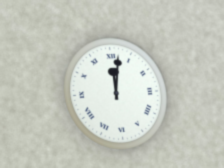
12h02
